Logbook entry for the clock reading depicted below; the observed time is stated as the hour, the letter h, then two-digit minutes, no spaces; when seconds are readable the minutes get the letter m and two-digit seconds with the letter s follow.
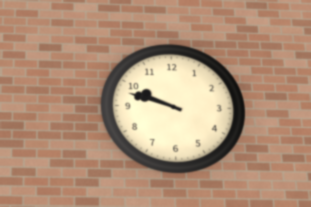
9h48
